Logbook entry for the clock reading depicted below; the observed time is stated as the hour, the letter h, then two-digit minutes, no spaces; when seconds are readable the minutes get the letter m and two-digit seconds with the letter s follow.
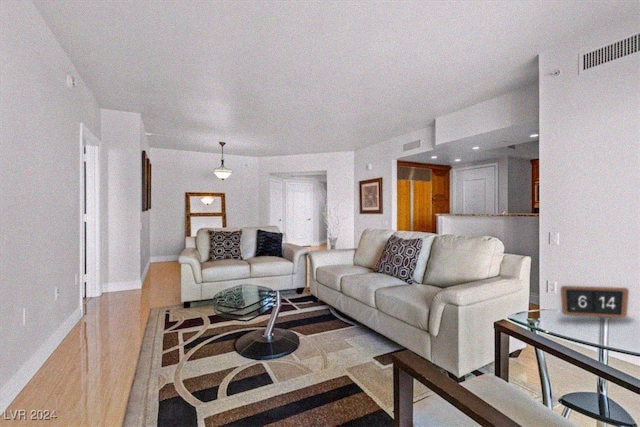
6h14
